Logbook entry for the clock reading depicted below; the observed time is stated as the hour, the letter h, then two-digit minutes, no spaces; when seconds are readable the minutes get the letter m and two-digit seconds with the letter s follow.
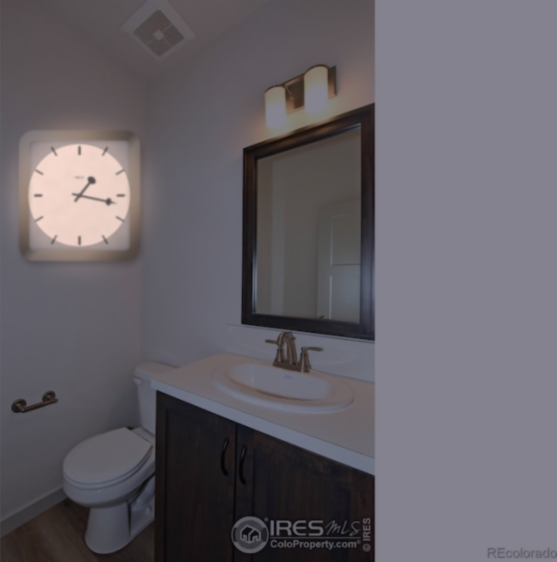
1h17
